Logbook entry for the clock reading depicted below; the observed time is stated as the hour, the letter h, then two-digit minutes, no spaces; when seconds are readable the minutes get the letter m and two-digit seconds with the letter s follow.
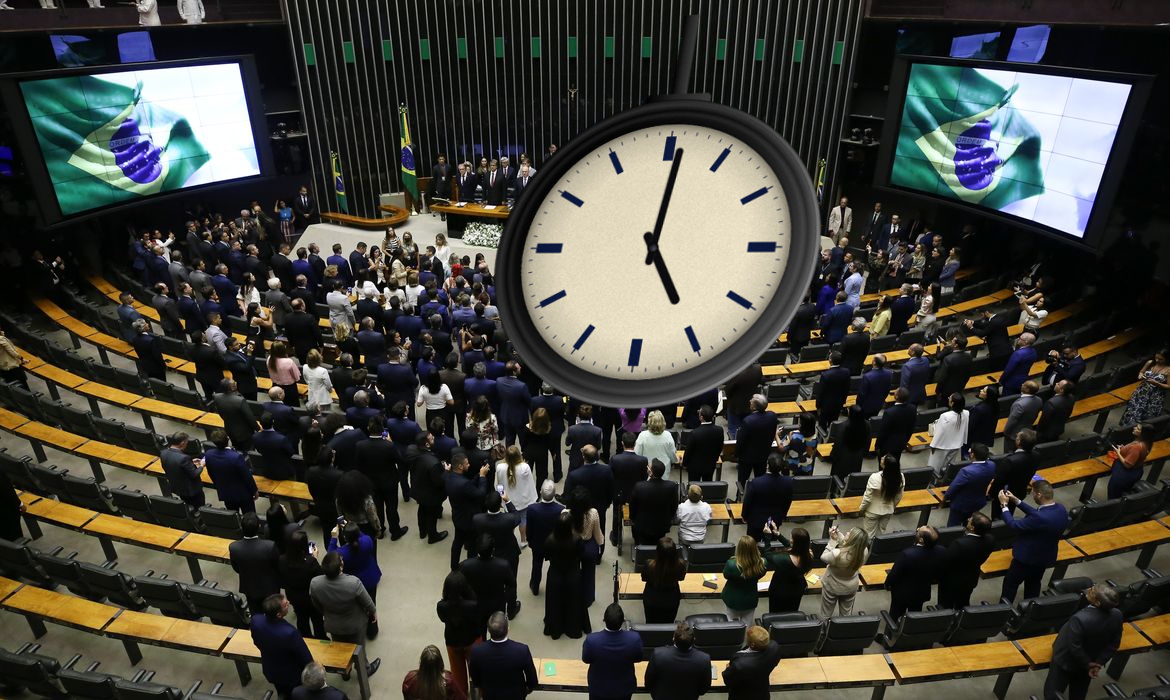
5h01
